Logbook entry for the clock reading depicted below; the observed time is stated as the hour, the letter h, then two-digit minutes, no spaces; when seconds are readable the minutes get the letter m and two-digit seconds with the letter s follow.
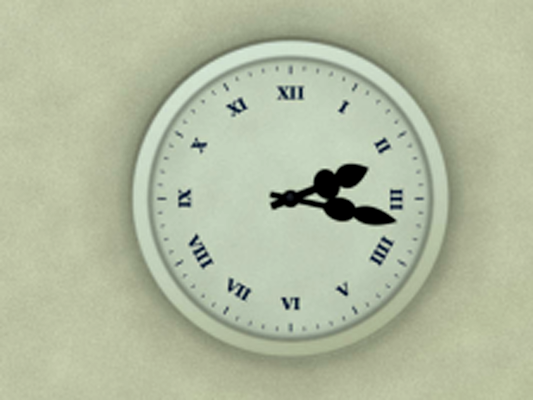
2h17
